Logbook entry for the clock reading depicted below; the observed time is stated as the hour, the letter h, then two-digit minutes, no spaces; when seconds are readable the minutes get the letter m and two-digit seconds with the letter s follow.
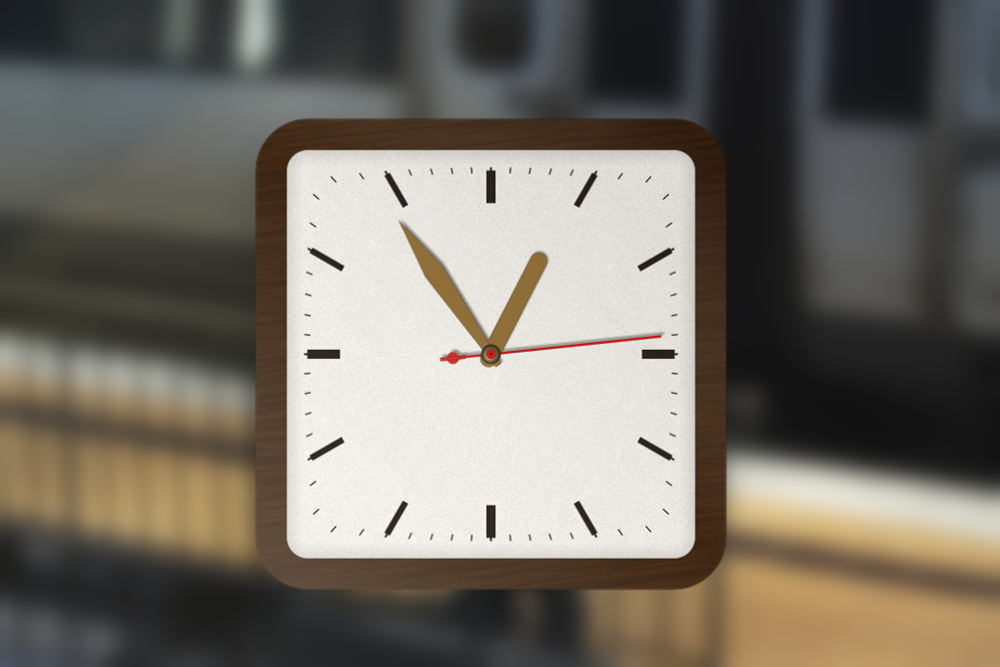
12h54m14s
